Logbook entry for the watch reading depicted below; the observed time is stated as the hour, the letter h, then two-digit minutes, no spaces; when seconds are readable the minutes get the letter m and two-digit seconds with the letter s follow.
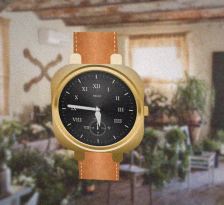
5h46
